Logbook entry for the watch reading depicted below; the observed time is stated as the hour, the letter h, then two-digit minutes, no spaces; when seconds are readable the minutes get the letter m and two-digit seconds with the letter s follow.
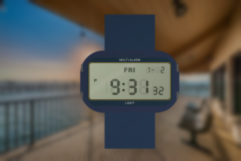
9h31
